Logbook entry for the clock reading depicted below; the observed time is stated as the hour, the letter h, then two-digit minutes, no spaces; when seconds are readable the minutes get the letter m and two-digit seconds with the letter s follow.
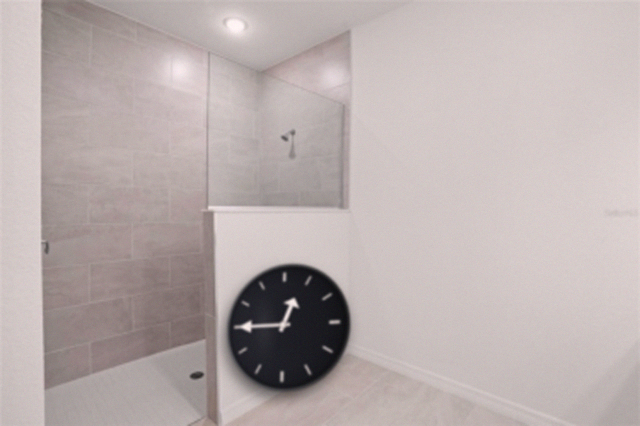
12h45
